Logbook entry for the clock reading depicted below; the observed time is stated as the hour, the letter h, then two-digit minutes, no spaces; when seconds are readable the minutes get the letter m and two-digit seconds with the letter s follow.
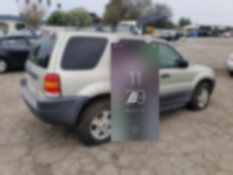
11h29
